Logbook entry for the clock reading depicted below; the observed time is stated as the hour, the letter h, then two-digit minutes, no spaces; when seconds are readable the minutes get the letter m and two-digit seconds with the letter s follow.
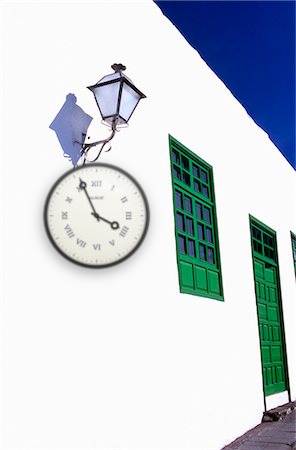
3h56
